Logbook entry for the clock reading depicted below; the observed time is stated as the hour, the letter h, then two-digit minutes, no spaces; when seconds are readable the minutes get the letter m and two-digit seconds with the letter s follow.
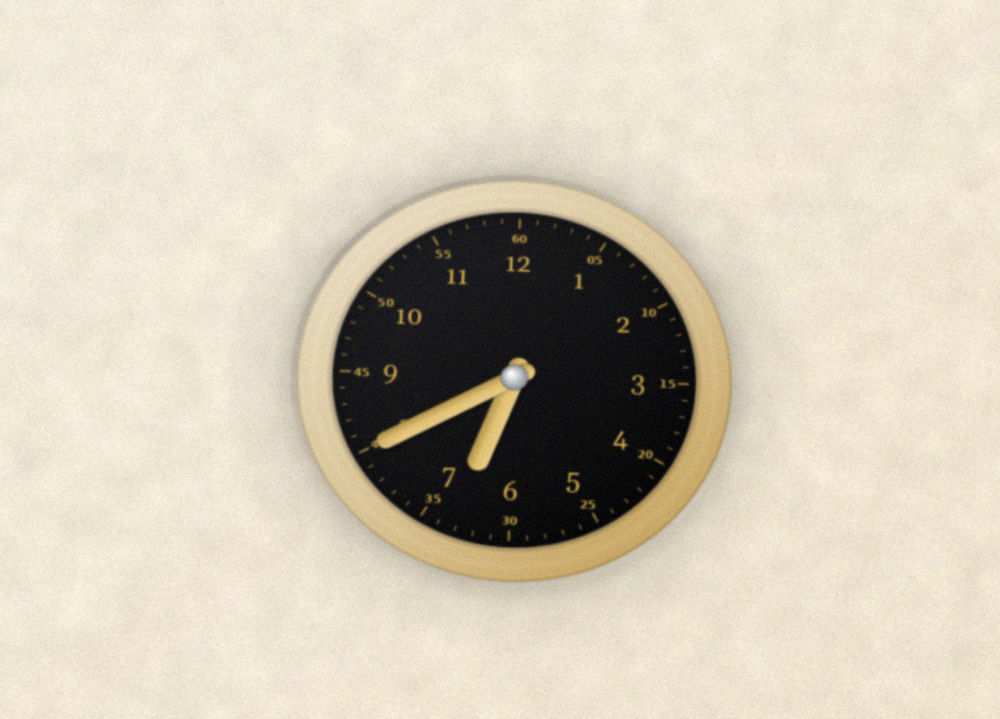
6h40
